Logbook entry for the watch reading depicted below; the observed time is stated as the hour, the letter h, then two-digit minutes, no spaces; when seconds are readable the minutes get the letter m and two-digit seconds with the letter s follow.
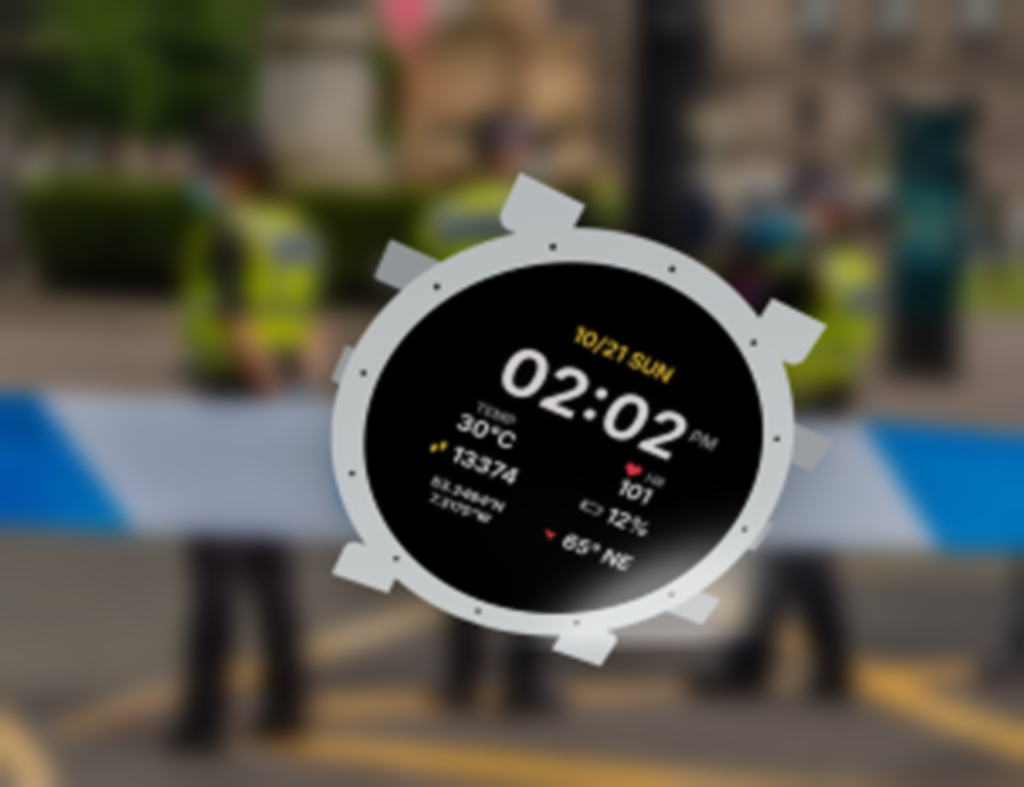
2h02
